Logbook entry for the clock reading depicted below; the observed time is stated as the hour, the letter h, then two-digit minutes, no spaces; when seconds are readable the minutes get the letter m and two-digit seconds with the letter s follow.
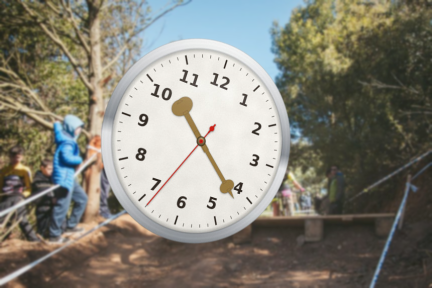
10h21m34s
